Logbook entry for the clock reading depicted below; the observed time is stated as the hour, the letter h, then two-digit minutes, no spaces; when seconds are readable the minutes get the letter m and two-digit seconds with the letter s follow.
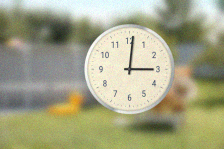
3h01
